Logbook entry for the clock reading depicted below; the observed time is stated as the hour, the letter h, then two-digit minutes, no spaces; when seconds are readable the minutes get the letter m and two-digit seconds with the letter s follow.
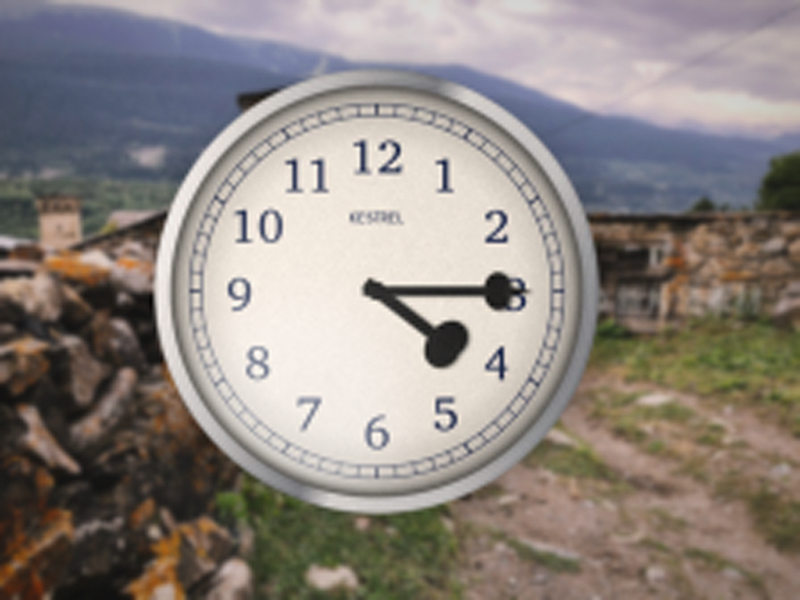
4h15
